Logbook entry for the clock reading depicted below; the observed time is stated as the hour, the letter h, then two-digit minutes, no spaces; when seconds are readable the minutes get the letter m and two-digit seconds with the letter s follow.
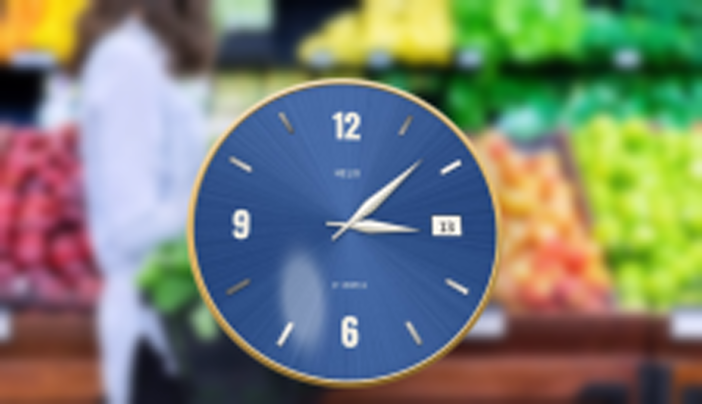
3h08
